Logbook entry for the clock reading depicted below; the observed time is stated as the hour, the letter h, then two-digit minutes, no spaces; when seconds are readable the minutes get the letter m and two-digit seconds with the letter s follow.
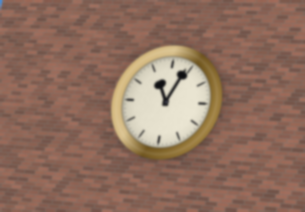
11h04
